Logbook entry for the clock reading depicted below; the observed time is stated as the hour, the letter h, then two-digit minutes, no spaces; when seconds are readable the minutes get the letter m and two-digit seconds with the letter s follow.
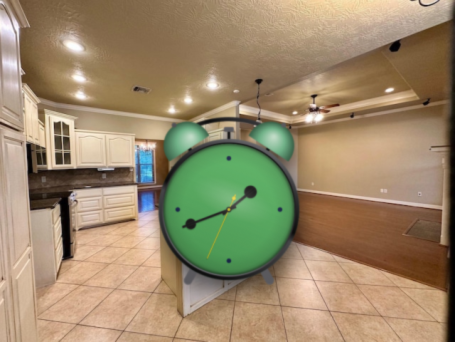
1h41m34s
